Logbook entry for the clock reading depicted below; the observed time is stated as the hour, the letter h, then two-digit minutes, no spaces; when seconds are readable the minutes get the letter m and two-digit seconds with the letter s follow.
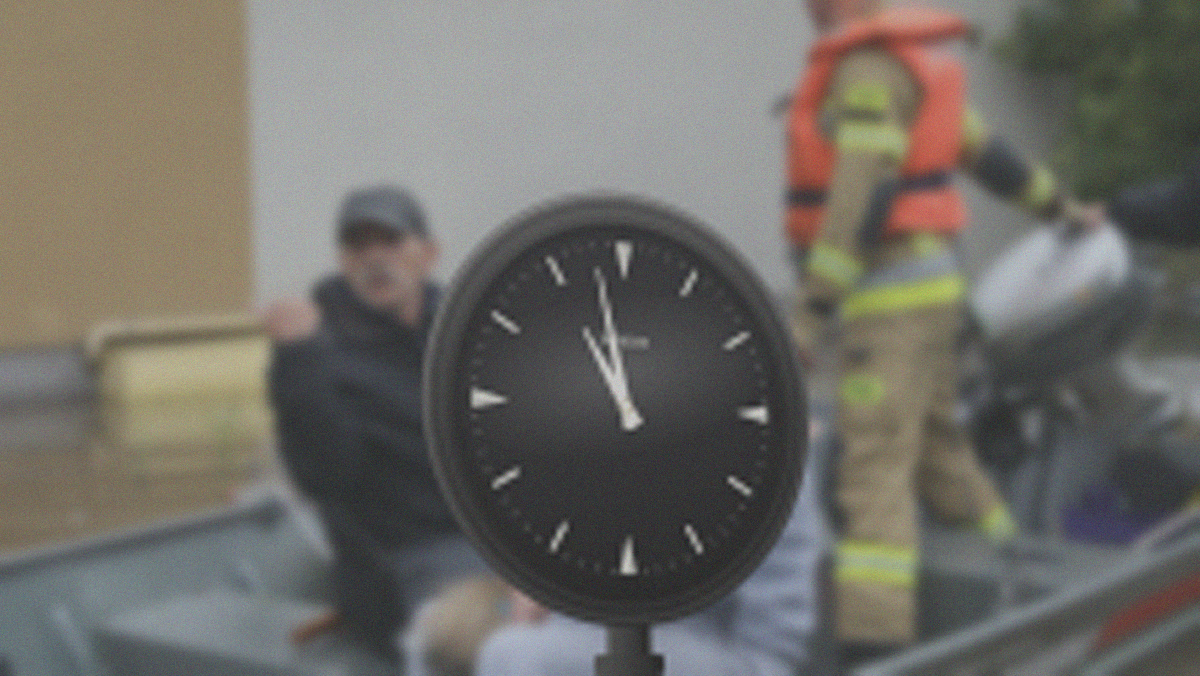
10h58
